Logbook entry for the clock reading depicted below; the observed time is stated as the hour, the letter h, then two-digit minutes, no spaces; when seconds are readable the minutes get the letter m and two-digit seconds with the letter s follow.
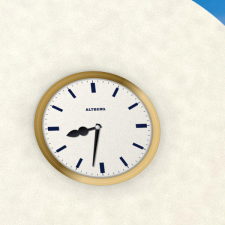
8h32
